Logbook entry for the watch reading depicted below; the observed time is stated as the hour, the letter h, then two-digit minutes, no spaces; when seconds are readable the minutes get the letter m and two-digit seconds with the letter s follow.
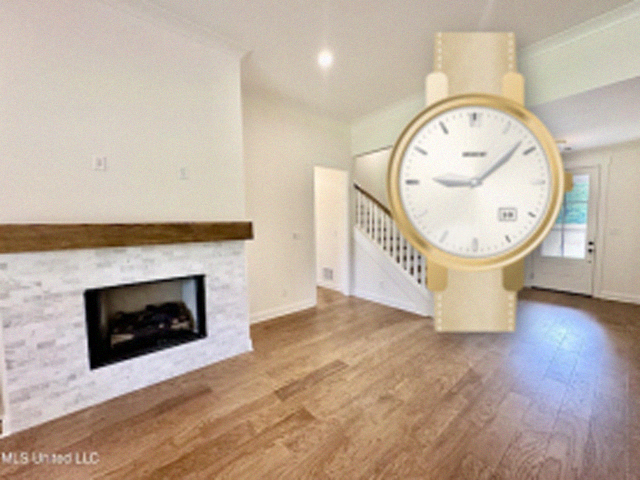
9h08
